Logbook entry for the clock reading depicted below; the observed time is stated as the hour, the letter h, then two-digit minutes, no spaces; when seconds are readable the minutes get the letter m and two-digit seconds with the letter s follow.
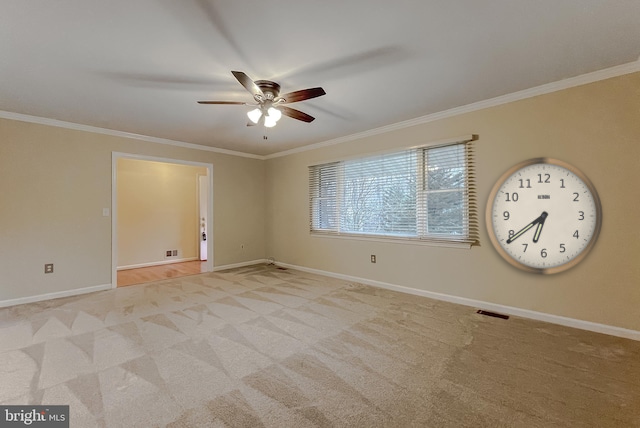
6h39
